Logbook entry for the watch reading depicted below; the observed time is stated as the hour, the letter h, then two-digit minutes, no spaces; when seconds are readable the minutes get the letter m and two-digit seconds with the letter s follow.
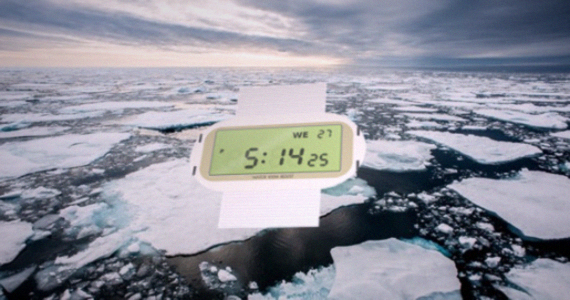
5h14m25s
